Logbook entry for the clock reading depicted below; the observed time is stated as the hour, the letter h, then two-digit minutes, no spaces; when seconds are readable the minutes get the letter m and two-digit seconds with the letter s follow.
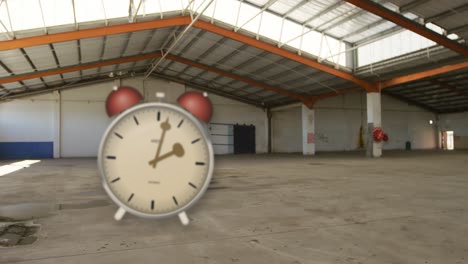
2h02
